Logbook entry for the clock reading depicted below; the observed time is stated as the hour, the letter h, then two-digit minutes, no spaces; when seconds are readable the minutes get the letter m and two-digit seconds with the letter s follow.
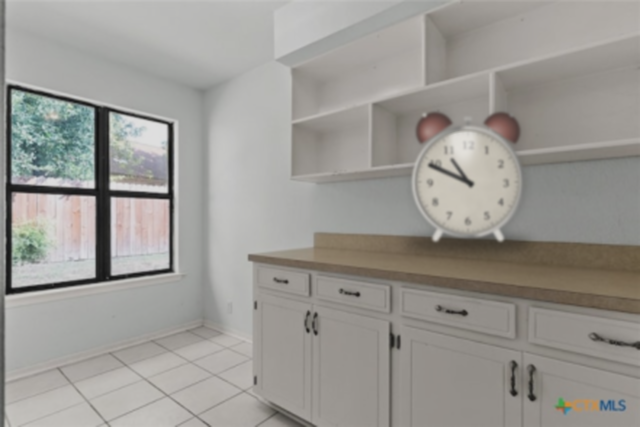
10h49
